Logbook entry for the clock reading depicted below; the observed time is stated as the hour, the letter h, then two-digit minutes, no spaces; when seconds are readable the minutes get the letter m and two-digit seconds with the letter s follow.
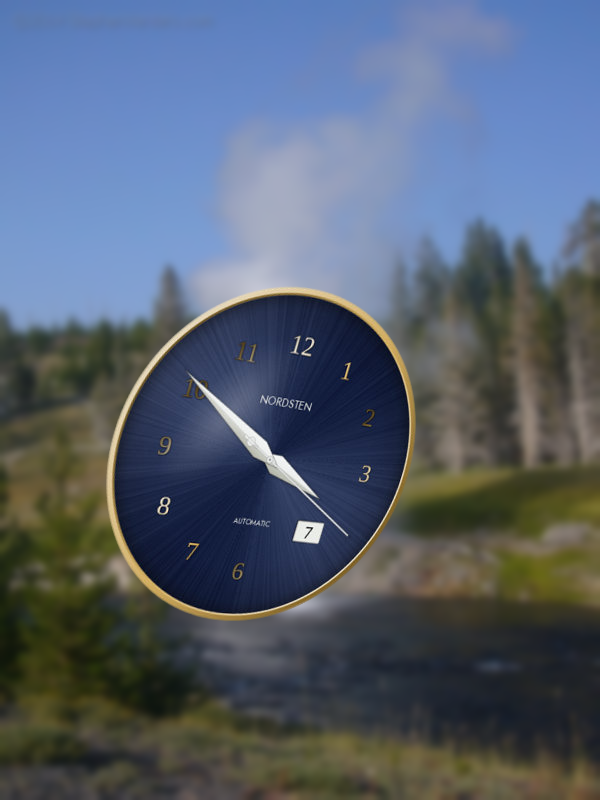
3h50m20s
